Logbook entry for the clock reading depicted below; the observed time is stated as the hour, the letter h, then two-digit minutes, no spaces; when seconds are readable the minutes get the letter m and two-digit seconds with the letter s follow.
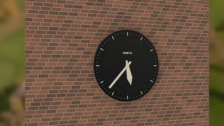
5h37
